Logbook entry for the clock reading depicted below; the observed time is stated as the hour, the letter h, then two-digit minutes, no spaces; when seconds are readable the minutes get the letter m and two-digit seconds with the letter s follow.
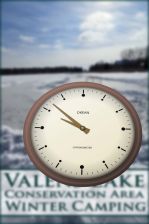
9h52
